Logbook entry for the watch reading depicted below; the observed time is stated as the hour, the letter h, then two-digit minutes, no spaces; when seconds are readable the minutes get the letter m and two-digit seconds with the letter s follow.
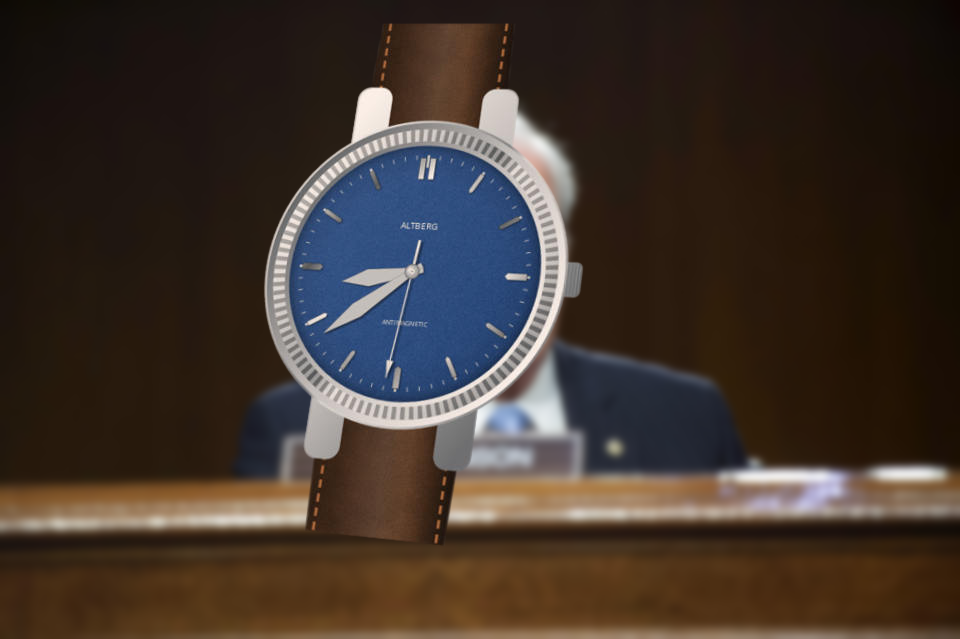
8h38m31s
